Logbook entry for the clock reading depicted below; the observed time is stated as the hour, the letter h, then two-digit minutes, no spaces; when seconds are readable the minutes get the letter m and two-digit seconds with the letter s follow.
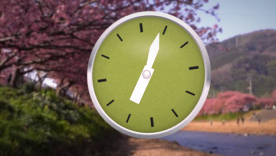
7h04
